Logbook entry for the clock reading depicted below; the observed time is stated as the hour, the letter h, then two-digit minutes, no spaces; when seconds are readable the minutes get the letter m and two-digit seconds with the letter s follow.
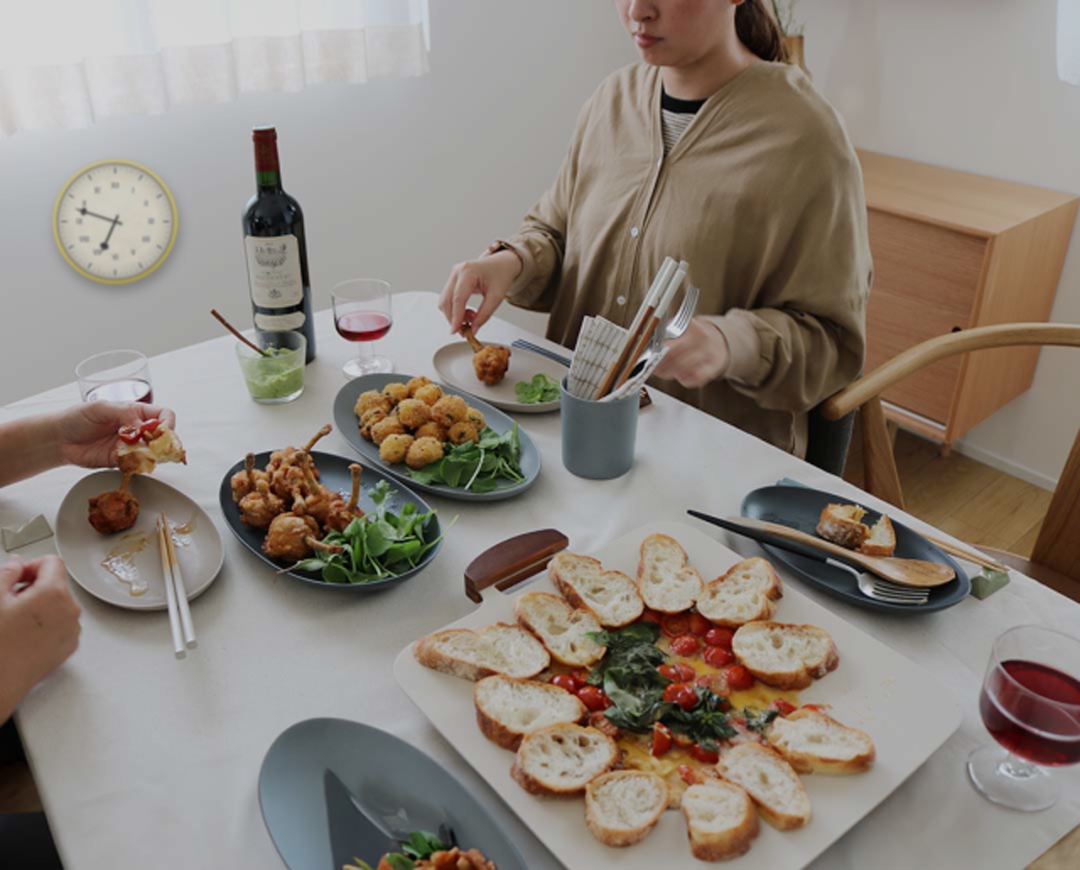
6h48
